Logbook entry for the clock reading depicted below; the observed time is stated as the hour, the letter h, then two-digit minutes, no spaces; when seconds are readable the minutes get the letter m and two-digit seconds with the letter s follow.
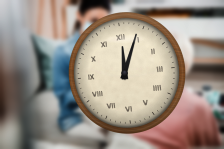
12h04
